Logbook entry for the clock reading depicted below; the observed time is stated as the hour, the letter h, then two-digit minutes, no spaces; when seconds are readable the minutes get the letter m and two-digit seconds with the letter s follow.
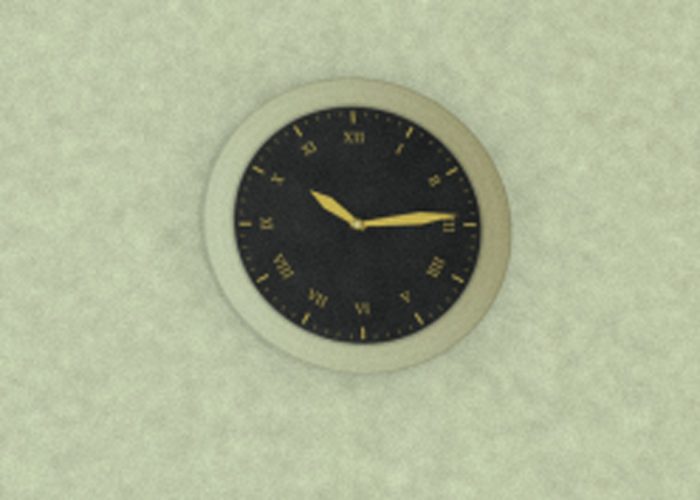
10h14
